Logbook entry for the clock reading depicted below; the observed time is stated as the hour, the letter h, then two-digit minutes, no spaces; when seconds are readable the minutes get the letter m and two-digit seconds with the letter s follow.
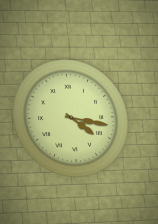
4h17
